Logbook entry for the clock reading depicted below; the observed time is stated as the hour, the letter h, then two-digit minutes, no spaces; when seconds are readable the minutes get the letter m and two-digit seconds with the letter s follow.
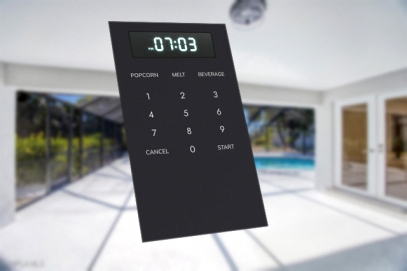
7h03
